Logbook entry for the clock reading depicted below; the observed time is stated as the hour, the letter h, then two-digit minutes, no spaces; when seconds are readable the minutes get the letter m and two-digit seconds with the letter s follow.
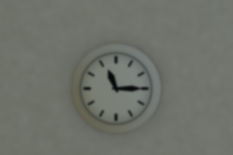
11h15
